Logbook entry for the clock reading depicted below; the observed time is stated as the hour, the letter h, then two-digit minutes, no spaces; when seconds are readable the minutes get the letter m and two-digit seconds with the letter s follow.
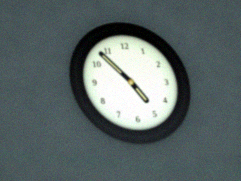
4h53
